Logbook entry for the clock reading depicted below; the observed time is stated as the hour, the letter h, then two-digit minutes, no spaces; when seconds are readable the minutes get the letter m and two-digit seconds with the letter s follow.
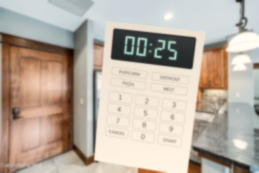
0h25
